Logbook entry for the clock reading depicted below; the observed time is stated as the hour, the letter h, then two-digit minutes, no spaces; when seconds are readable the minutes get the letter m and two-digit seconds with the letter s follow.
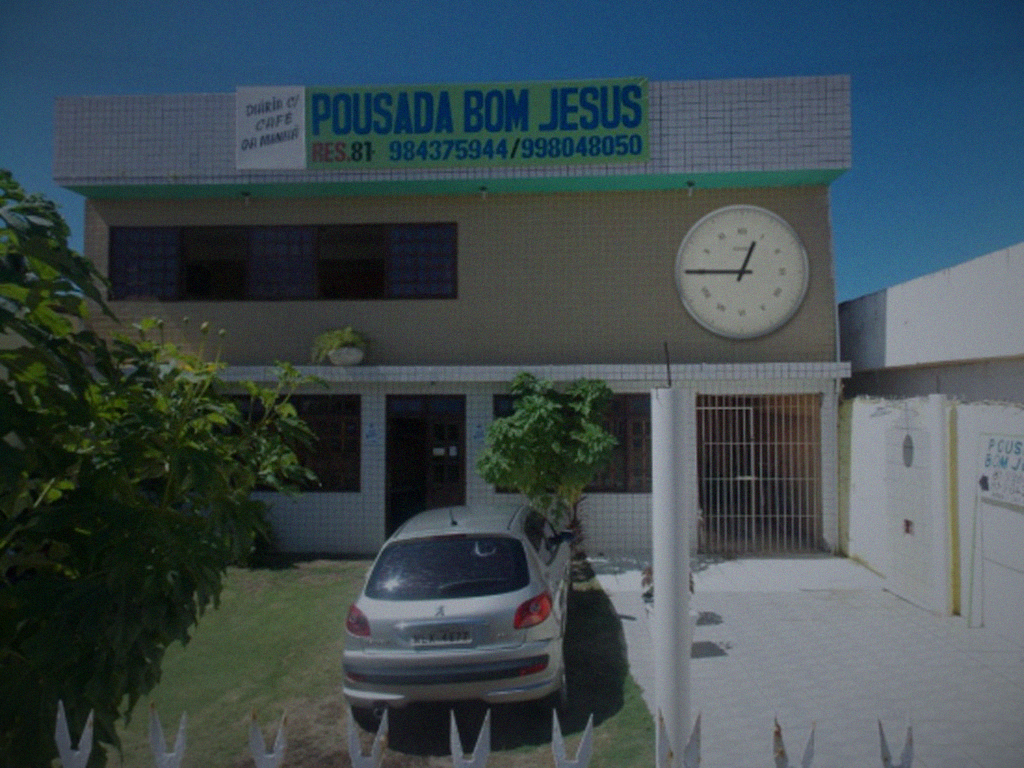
12h45
